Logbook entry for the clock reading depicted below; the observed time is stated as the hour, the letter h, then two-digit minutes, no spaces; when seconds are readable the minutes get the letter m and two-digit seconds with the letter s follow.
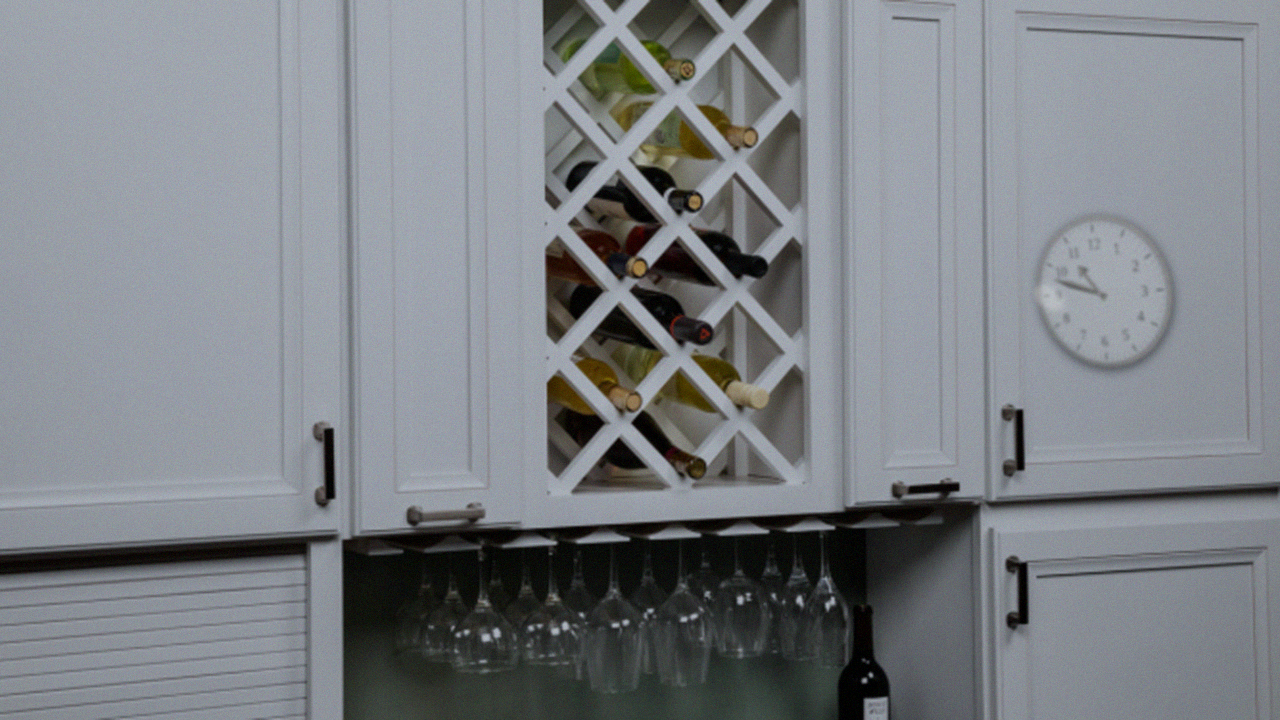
10h48
